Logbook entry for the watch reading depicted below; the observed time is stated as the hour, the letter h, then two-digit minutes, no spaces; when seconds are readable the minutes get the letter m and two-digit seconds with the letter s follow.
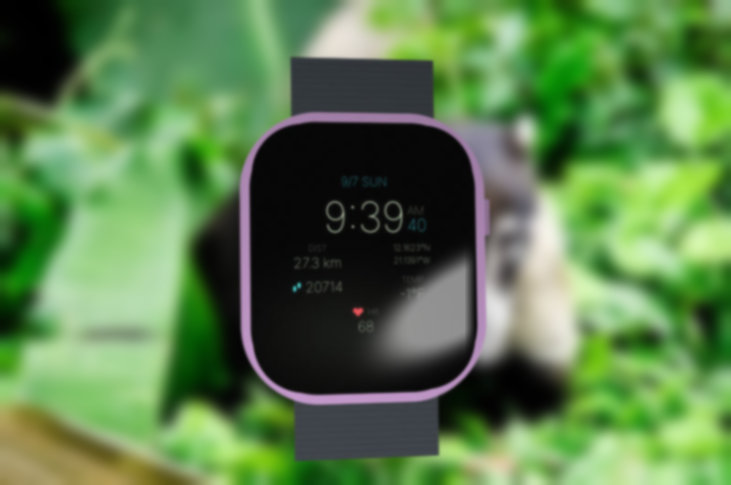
9h39m40s
